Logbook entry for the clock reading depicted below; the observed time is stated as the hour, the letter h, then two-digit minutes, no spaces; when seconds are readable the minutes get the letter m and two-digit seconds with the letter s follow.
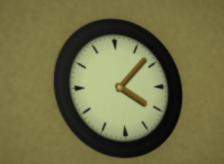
4h08
